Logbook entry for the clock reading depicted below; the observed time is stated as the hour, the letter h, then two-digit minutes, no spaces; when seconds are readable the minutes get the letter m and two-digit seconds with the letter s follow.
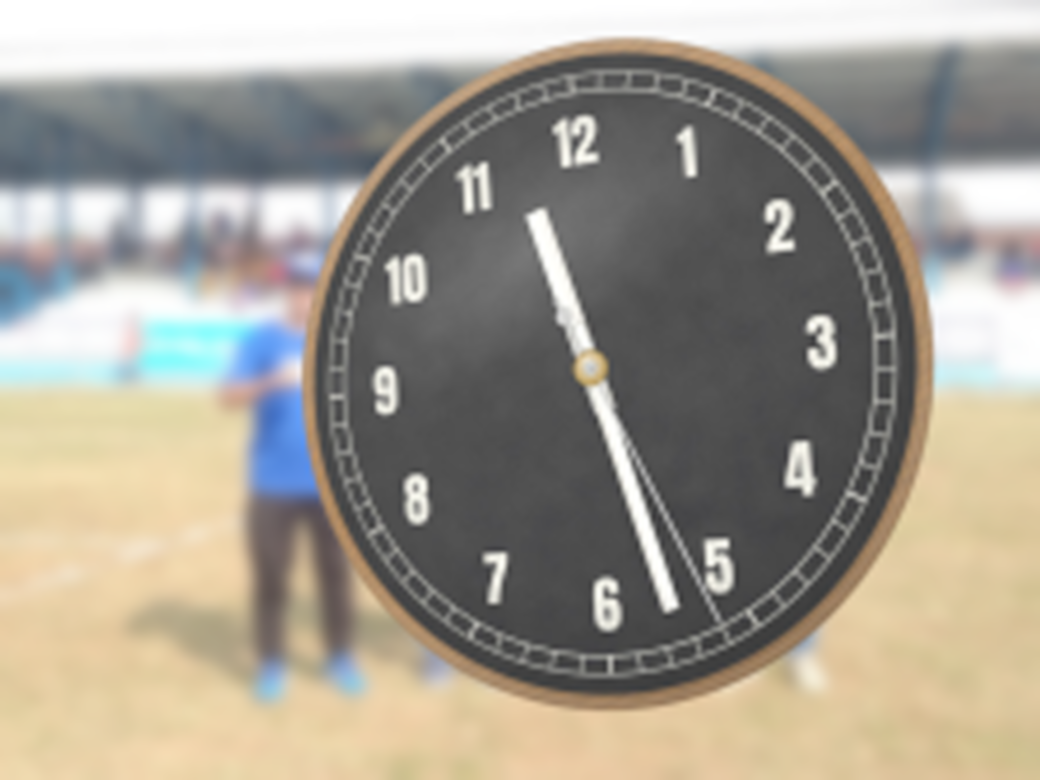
11h27m26s
